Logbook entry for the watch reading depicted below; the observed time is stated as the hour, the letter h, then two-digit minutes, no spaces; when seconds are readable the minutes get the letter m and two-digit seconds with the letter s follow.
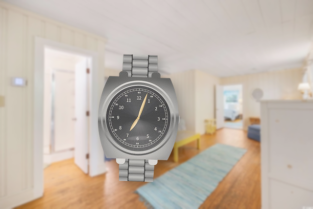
7h03
